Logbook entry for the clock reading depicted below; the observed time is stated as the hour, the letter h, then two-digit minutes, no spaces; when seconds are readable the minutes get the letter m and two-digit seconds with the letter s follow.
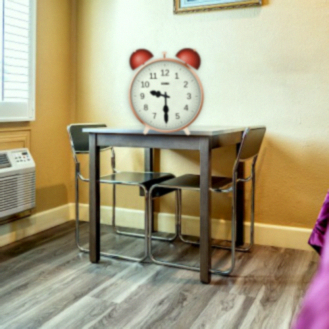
9h30
